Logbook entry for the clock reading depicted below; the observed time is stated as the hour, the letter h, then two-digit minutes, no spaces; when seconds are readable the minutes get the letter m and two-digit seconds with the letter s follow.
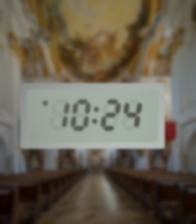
10h24
